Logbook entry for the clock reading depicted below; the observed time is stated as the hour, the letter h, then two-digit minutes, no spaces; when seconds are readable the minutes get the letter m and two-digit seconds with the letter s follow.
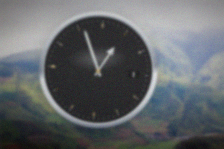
12h56
